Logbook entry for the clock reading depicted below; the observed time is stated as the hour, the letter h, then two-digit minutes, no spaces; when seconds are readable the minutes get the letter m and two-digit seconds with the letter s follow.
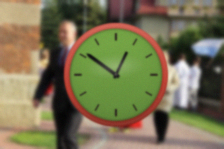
12h51
